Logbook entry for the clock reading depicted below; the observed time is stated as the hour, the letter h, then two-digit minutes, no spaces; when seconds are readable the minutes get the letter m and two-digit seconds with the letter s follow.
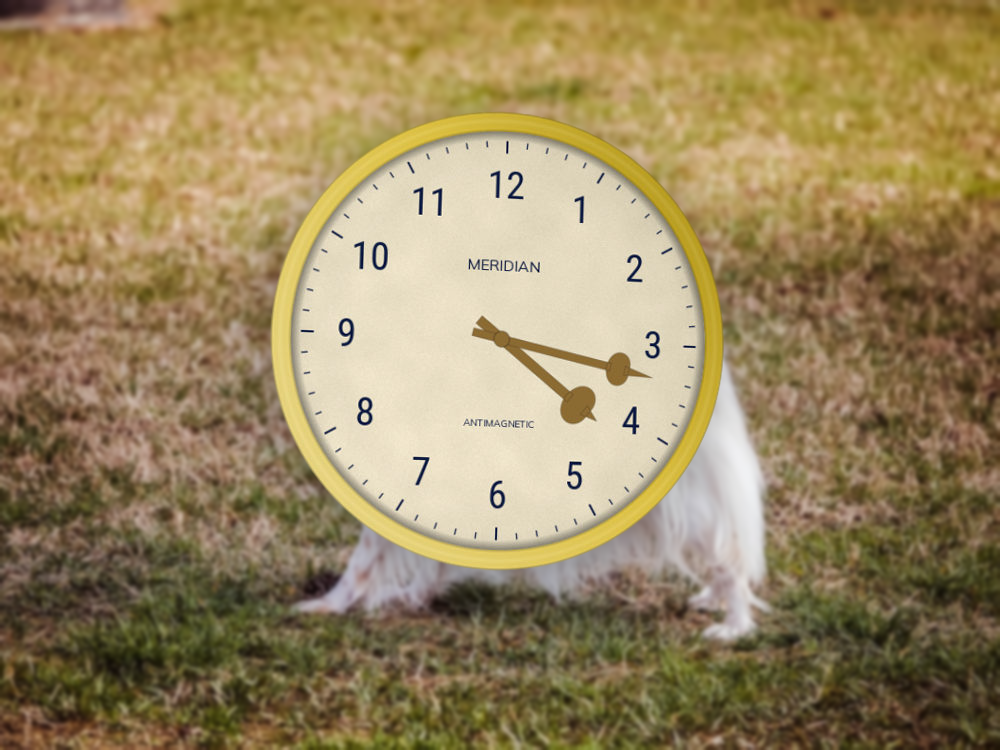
4h17
